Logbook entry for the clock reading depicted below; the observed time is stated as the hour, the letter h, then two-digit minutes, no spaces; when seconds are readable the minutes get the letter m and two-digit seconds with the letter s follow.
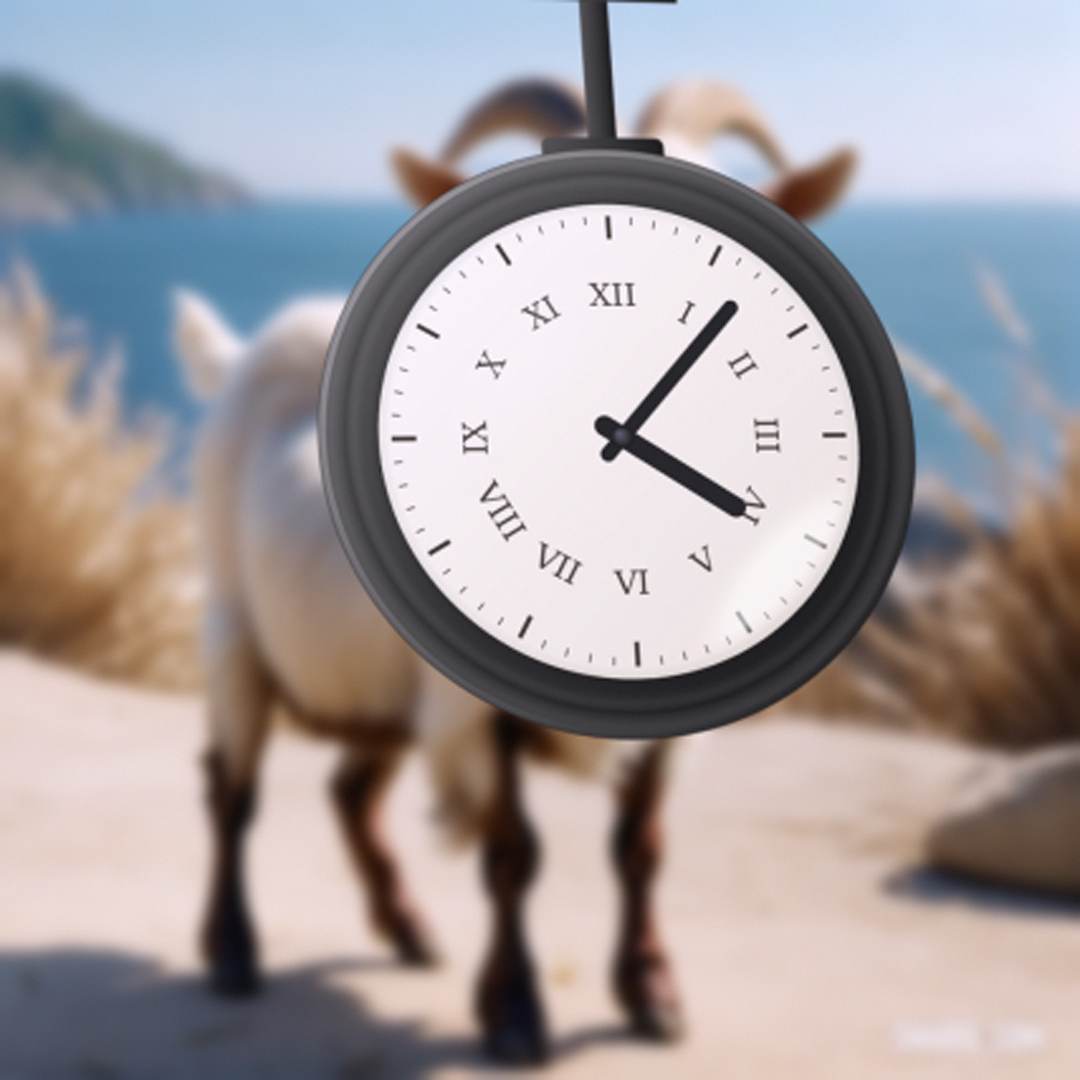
4h07
